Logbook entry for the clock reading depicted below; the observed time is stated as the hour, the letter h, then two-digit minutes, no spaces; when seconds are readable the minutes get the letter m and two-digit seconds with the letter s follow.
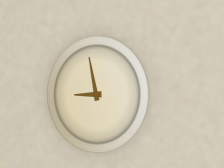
8h58
